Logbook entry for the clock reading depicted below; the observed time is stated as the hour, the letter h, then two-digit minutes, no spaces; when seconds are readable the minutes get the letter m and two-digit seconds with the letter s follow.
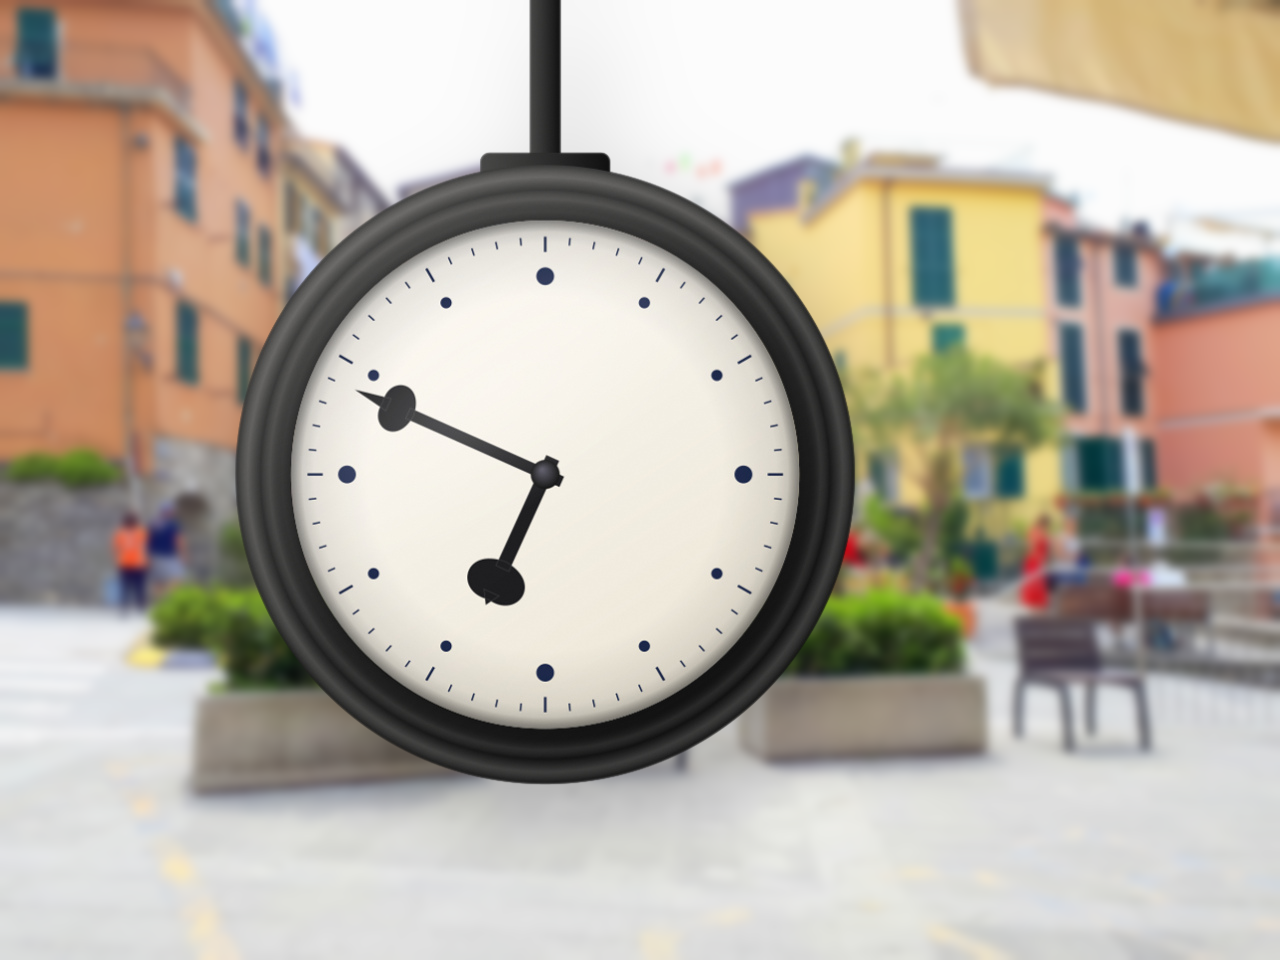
6h49
